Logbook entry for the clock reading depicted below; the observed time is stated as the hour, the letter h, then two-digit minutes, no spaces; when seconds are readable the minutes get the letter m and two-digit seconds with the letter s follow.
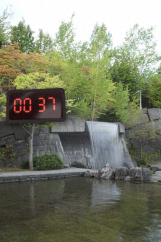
0h37
